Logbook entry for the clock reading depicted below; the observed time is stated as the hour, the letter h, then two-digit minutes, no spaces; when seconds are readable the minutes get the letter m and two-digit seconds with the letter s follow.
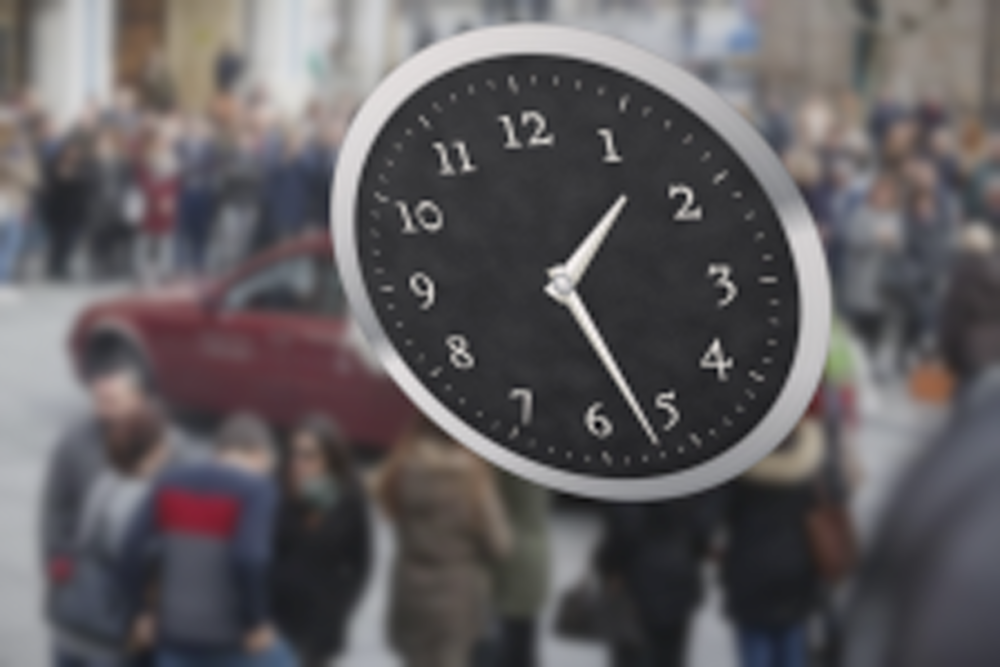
1h27
